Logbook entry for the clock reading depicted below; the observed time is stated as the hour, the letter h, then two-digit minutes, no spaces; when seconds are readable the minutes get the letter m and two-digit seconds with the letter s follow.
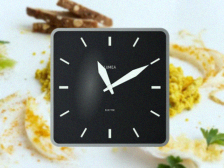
11h10
